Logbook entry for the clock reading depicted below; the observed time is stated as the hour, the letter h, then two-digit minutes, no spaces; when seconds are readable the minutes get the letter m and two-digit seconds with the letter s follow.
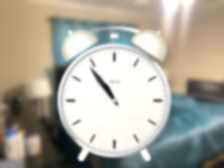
10h54
